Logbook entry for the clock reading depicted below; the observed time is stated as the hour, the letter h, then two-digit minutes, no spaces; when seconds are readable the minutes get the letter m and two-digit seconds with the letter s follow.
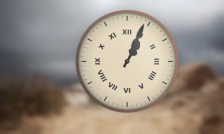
1h04
